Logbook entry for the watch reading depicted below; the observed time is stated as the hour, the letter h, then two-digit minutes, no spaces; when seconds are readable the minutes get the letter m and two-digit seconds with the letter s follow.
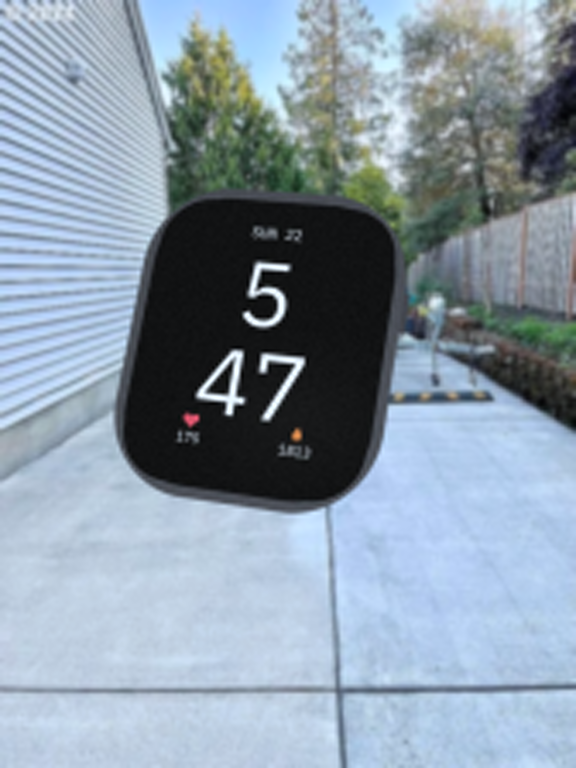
5h47
